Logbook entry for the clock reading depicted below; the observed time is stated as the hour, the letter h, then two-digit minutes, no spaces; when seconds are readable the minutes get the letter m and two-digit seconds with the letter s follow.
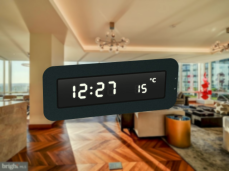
12h27
